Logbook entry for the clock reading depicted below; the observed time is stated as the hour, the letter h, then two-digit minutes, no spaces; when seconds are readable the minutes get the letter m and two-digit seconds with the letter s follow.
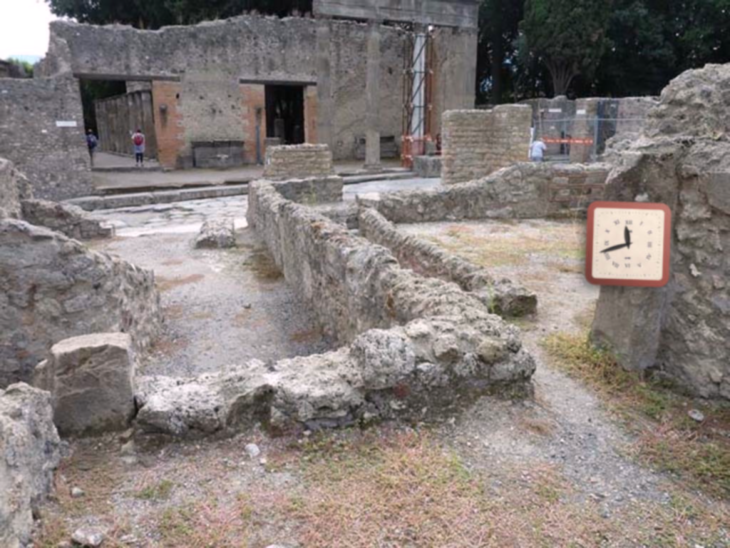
11h42
